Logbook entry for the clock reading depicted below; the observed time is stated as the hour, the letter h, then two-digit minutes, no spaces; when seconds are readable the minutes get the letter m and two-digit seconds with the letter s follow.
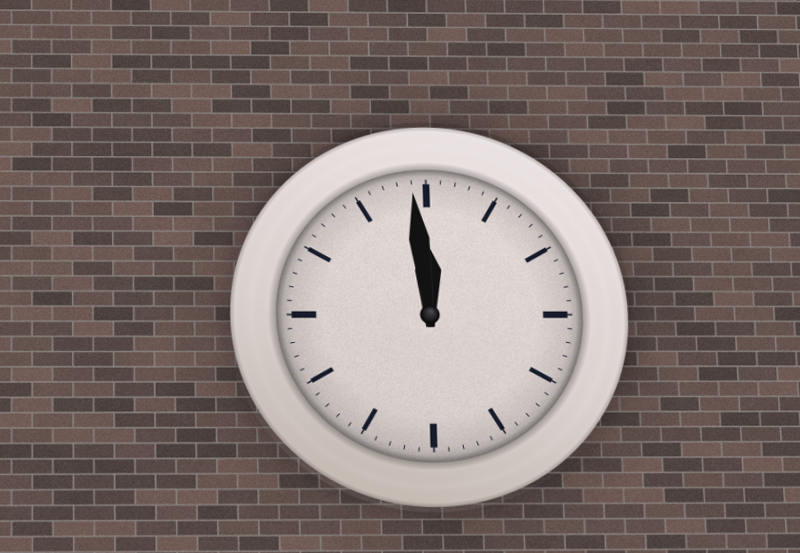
11h59
